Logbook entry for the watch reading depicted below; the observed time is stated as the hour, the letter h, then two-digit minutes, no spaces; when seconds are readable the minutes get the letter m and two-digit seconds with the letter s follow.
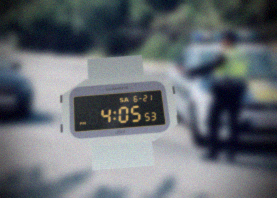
4h05
